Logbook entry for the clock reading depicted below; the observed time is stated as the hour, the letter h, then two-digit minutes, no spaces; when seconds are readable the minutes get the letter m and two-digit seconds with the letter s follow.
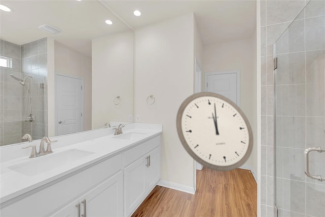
12h02
